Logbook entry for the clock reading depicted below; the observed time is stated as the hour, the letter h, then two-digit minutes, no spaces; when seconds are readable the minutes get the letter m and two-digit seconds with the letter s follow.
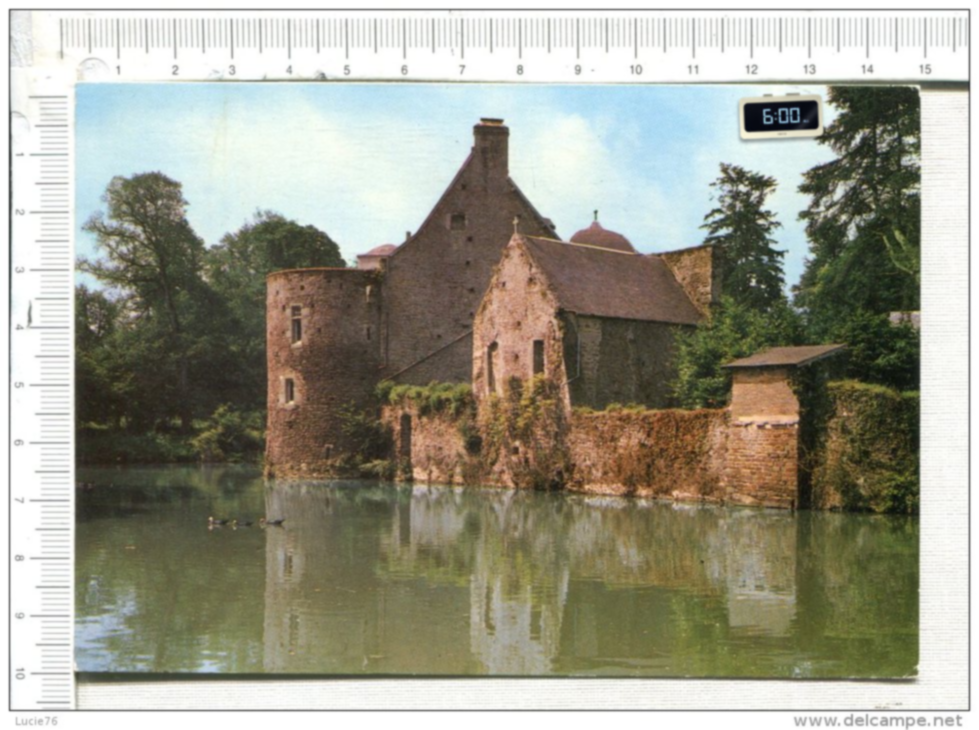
6h00
